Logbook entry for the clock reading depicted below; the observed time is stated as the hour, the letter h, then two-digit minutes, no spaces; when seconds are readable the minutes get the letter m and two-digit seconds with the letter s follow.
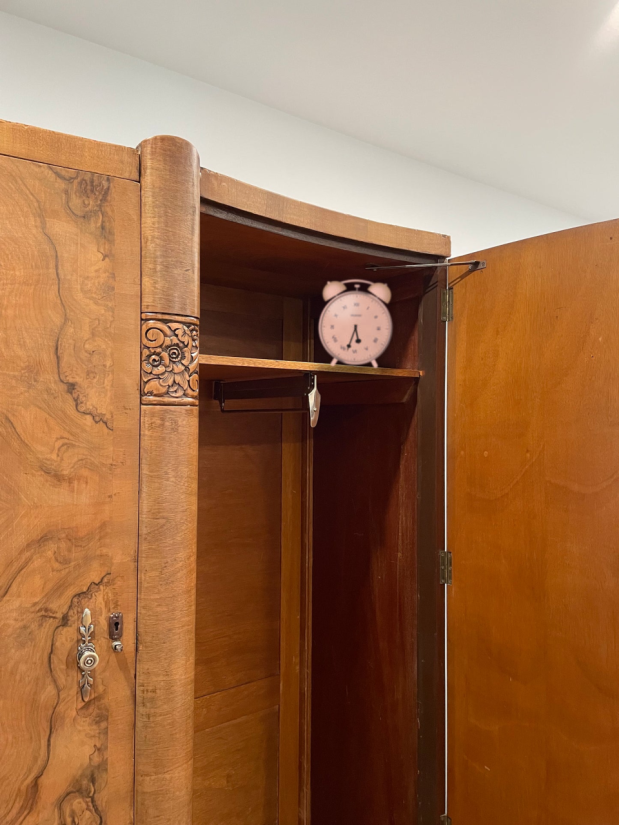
5h33
